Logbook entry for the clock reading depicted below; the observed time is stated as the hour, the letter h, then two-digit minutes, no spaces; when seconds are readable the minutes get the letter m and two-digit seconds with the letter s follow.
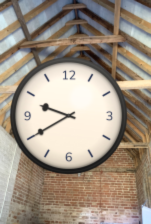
9h40
